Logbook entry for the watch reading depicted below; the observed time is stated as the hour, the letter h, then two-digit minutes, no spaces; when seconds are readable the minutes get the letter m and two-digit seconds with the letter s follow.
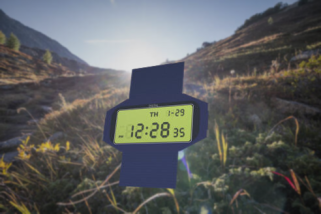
12h28m35s
